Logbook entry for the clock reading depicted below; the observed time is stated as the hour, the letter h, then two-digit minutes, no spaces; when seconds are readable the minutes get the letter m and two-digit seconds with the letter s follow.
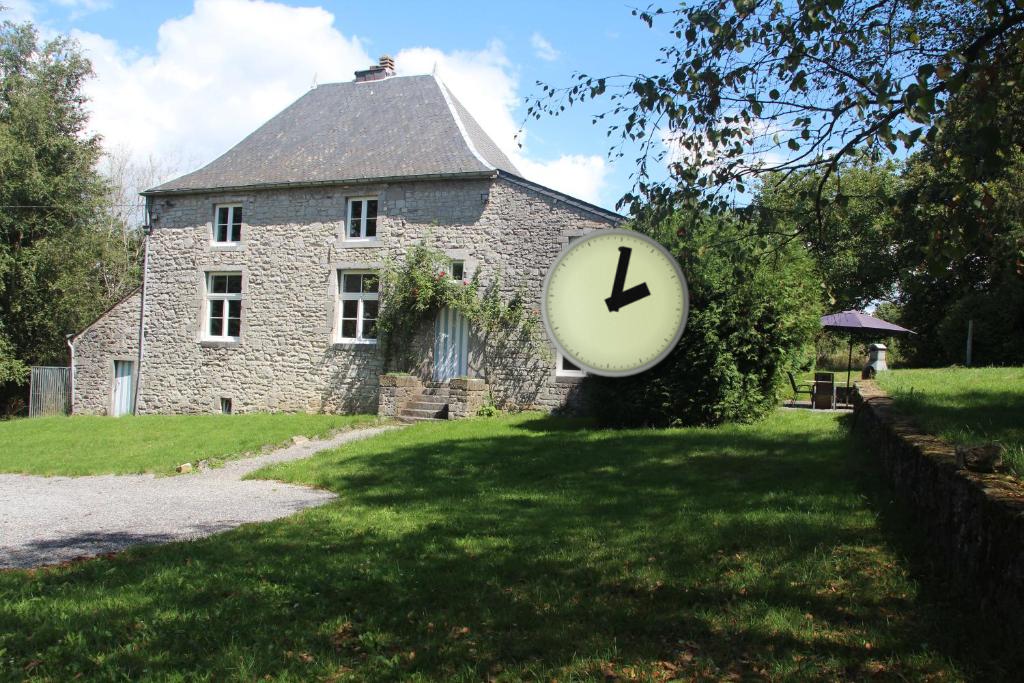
2h01
